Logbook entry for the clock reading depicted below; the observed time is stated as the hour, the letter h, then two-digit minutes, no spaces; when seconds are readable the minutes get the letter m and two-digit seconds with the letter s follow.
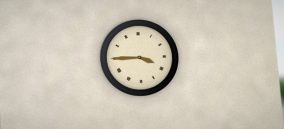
3h45
